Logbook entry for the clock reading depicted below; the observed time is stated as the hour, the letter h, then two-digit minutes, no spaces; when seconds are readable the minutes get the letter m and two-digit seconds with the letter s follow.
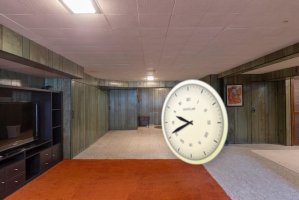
9h41
